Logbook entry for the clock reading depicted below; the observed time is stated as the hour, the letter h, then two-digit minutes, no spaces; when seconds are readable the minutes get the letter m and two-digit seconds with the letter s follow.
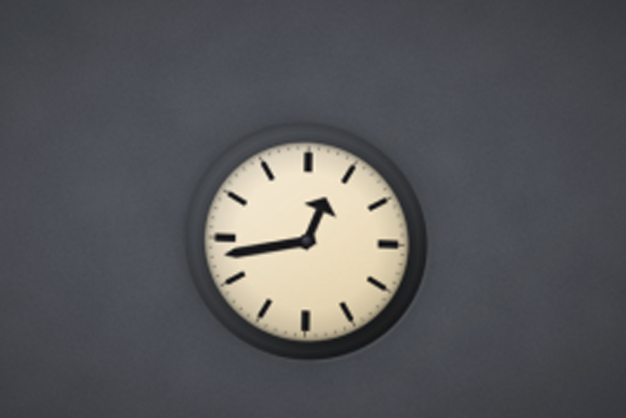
12h43
